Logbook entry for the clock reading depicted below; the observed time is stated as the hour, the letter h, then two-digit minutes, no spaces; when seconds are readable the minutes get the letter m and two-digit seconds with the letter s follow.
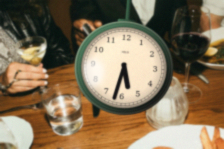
5h32
